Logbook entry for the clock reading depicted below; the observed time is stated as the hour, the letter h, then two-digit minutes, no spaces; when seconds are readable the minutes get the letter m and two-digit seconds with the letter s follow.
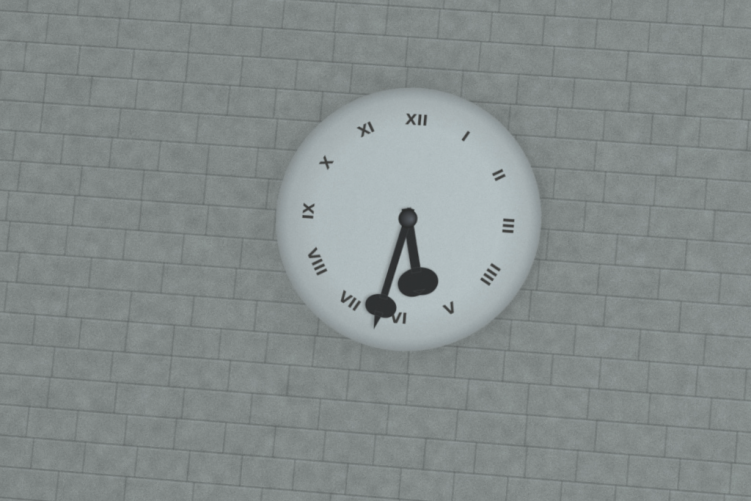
5h32
